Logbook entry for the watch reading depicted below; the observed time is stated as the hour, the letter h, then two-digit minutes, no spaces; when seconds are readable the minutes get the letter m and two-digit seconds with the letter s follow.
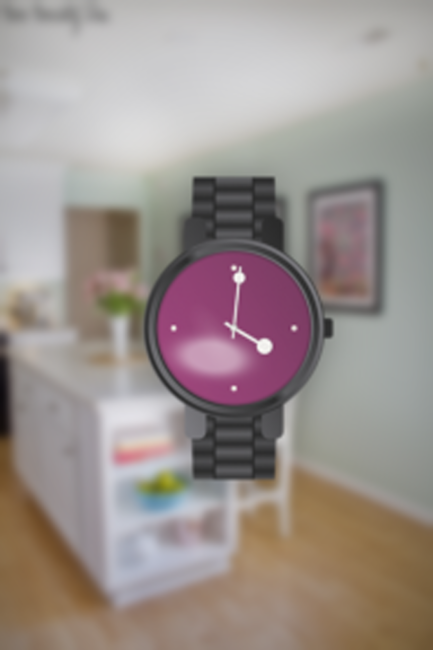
4h01
